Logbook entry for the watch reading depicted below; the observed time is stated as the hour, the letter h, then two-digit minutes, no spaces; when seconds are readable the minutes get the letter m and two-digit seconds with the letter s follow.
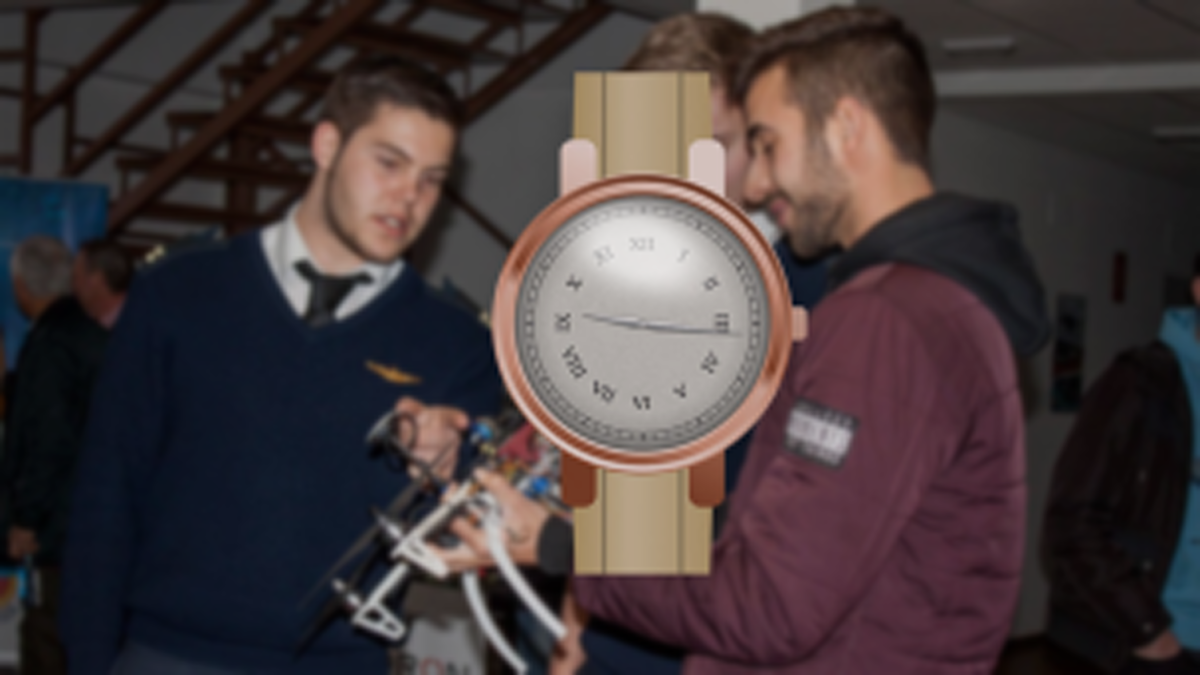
9h16
